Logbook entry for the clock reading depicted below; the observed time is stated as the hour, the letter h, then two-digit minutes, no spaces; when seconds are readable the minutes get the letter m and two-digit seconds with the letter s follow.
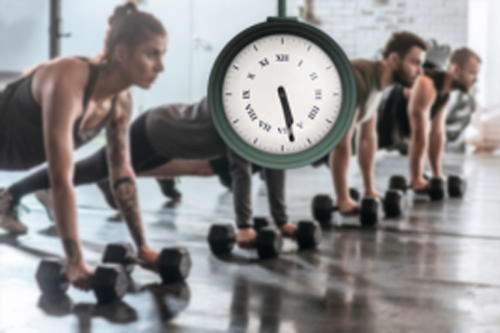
5h28
